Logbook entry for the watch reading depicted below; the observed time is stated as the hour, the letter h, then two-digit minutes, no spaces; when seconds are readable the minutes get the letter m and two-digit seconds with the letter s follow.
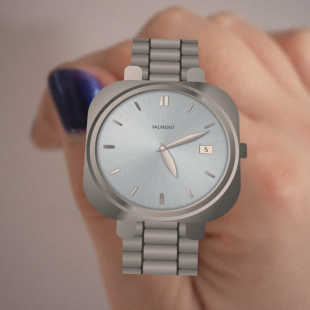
5h11
